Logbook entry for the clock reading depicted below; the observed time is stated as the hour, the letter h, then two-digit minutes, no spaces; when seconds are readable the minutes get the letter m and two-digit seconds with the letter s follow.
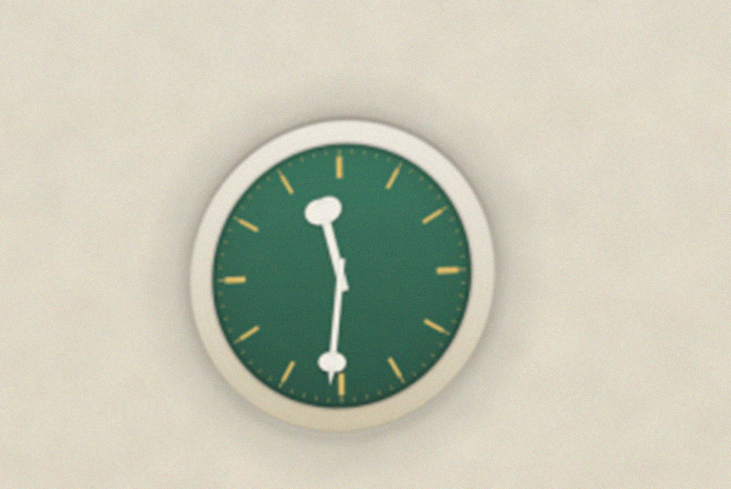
11h31
